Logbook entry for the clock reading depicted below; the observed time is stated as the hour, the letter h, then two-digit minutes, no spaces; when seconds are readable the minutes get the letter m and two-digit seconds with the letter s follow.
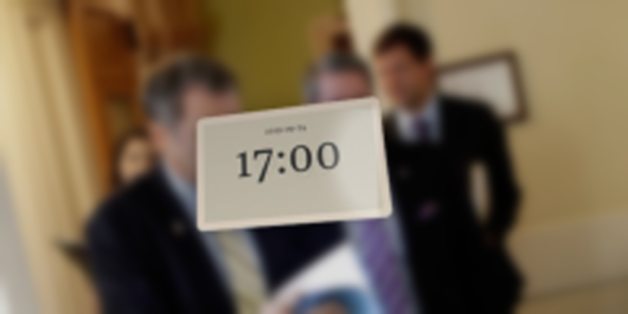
17h00
